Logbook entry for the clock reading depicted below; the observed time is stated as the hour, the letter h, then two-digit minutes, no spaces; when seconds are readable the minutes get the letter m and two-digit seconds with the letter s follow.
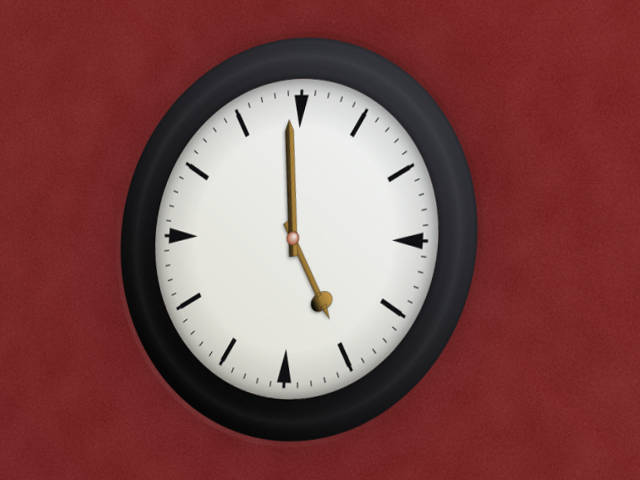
4h59
